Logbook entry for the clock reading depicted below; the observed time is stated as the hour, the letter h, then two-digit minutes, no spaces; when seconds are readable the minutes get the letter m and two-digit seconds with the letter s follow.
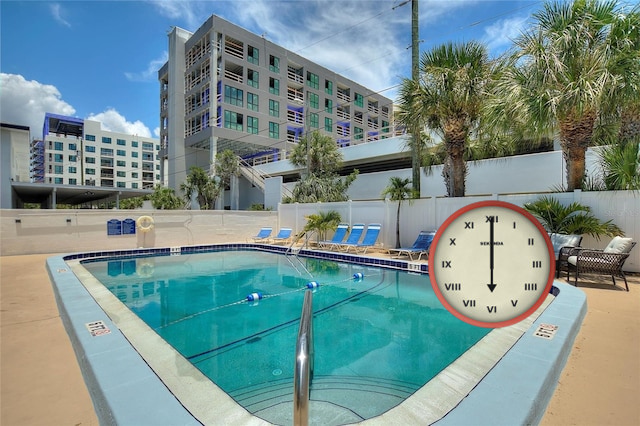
6h00
